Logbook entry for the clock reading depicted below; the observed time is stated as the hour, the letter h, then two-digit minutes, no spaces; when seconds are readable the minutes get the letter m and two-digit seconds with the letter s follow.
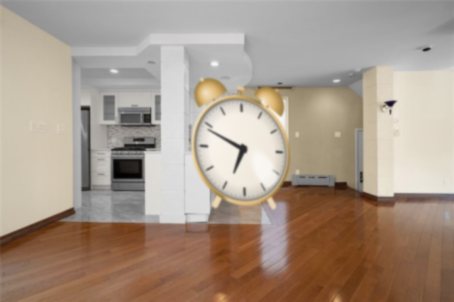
6h49
